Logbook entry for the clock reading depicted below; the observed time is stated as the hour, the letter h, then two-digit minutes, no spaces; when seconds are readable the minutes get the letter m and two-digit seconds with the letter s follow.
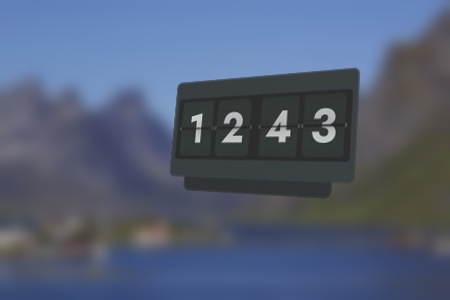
12h43
